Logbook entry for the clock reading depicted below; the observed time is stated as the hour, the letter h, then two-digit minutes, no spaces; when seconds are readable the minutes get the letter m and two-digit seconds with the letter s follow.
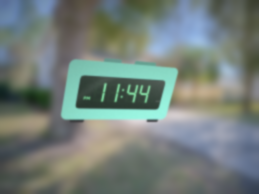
11h44
